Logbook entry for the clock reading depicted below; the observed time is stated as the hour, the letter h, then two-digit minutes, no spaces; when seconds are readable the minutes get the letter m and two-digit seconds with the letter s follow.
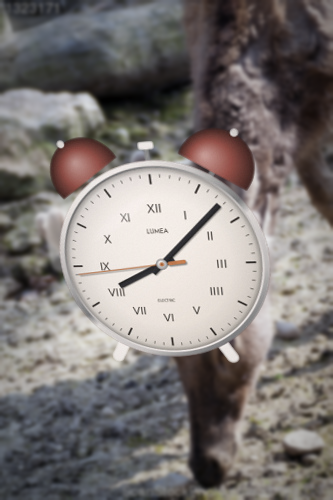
8h07m44s
